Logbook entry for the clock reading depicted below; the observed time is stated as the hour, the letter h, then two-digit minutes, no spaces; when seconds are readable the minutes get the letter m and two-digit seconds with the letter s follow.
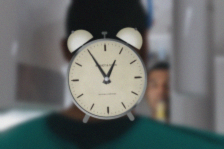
12h55
